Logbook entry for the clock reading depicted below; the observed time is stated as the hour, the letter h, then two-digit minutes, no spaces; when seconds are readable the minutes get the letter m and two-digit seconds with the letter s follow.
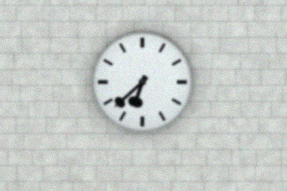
6h38
